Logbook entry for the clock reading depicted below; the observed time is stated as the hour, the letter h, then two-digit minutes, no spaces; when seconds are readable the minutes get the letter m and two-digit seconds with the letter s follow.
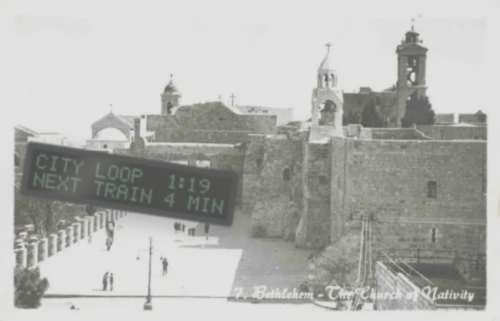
1h19
